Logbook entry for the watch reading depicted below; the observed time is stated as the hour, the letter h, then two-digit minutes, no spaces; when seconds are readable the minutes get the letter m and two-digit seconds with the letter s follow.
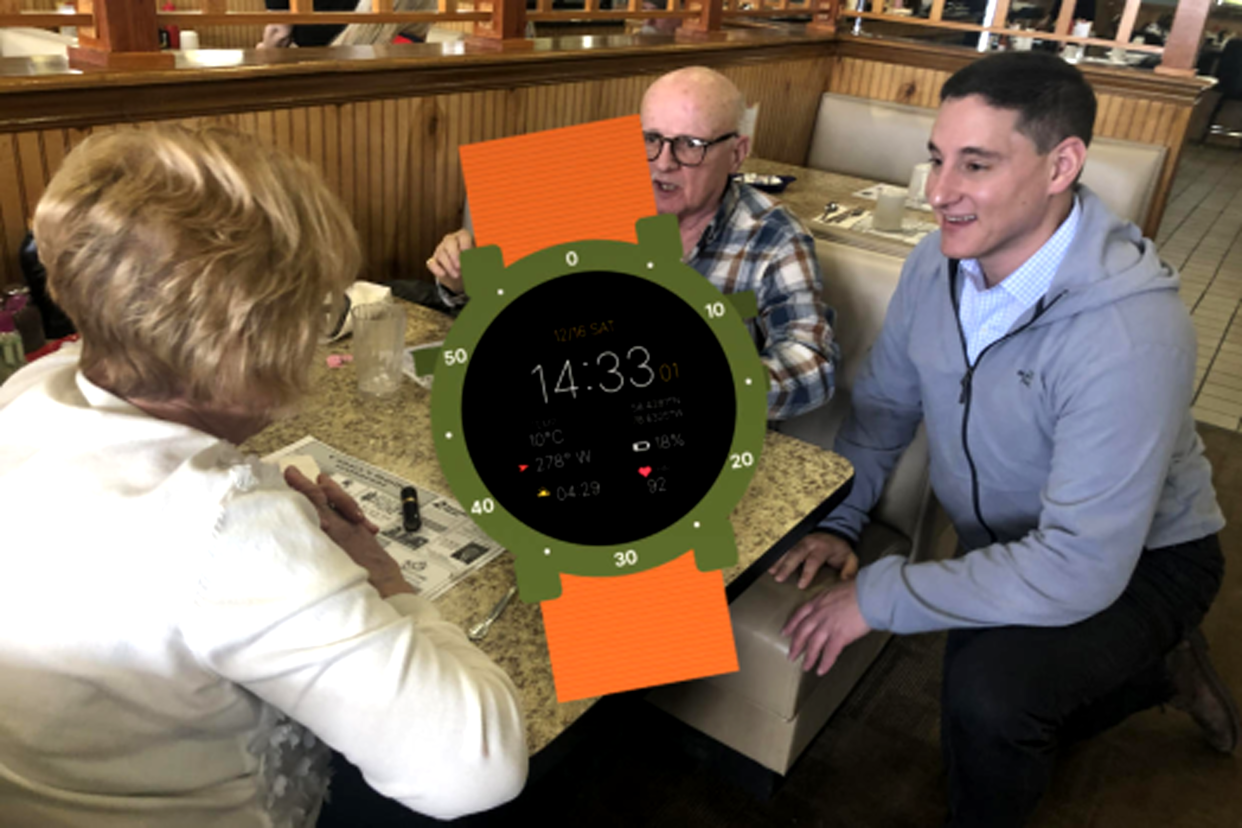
14h33m01s
